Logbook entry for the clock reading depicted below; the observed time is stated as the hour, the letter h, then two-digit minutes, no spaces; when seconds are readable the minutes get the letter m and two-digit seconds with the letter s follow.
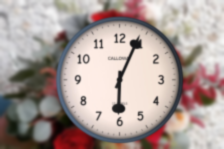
6h04
